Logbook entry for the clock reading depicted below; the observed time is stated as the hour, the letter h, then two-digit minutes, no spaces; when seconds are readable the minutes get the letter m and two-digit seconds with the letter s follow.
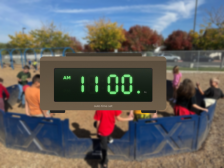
11h00
